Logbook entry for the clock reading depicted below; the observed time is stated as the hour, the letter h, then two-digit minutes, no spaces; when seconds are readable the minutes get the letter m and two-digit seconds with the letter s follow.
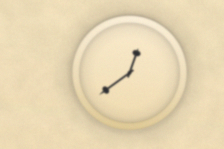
12h39
